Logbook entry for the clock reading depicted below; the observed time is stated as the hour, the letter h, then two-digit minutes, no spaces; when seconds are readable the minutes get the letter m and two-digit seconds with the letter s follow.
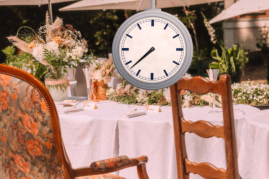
7h38
